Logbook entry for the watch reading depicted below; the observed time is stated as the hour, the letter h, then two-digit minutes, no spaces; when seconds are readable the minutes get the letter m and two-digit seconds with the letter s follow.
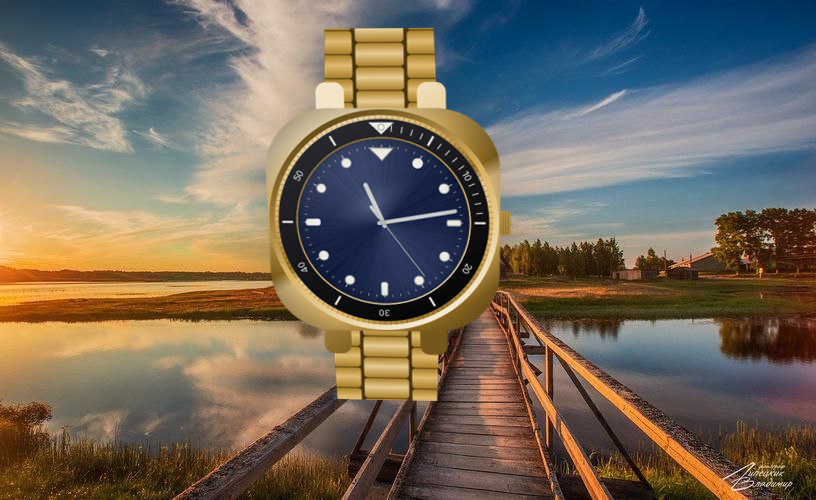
11h13m24s
